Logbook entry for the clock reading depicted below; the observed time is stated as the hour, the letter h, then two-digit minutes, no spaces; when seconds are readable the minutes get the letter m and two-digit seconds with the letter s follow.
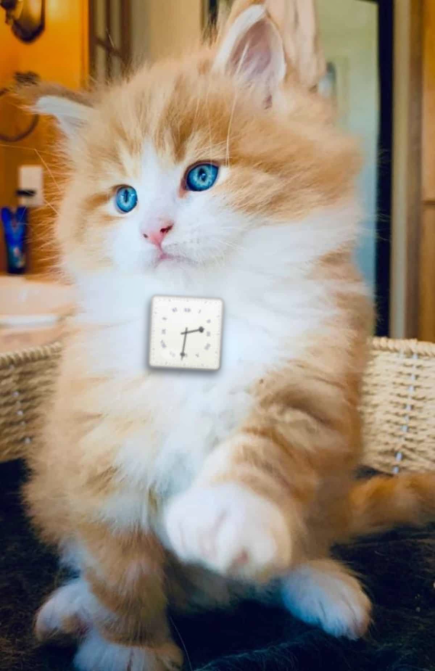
2h31
